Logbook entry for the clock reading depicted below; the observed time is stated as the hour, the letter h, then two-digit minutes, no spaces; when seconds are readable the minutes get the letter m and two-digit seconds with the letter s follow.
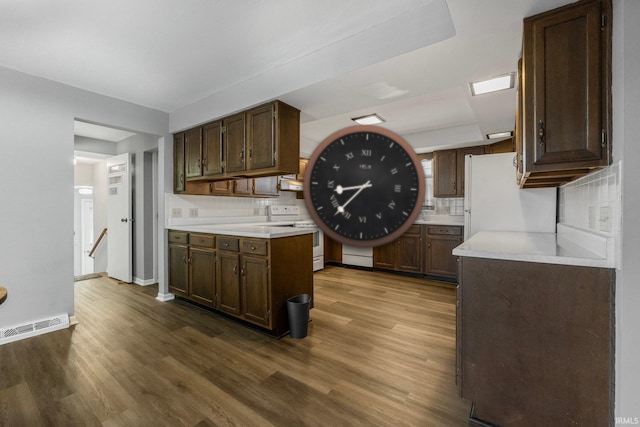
8h37
